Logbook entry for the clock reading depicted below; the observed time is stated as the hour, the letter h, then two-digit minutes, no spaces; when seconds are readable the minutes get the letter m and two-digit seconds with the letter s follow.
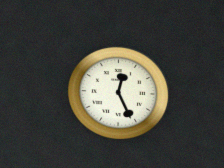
12h26
